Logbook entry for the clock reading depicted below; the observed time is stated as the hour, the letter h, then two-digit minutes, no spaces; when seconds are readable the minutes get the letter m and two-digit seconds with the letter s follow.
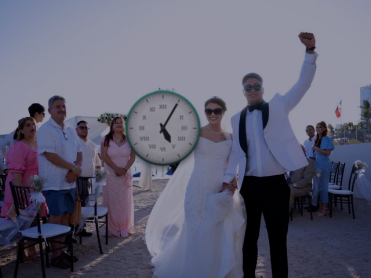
5h05
